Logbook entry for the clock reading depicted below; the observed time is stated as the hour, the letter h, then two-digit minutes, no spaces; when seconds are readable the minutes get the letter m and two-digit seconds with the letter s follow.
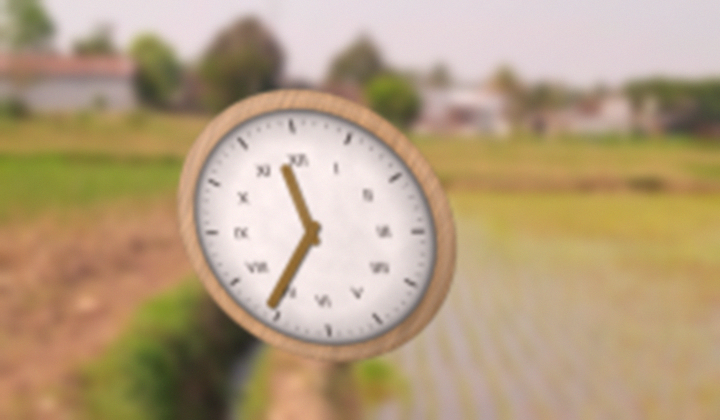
11h36
